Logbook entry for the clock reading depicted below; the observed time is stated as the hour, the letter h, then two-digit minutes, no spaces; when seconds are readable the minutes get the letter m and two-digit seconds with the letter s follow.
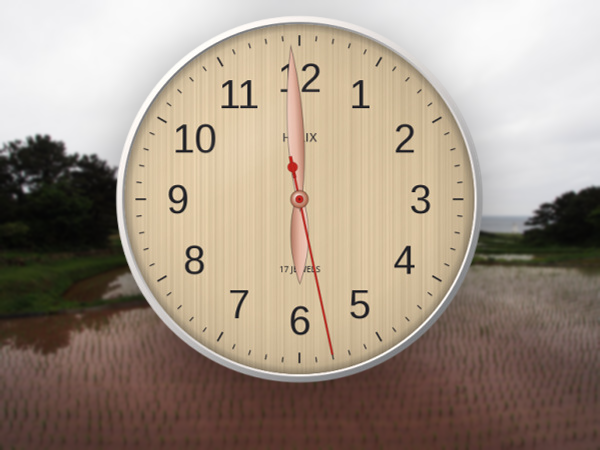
5h59m28s
